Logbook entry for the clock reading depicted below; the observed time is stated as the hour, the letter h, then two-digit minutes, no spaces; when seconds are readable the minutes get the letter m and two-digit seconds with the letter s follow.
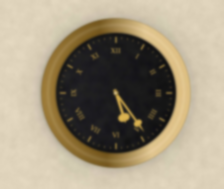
5h24
